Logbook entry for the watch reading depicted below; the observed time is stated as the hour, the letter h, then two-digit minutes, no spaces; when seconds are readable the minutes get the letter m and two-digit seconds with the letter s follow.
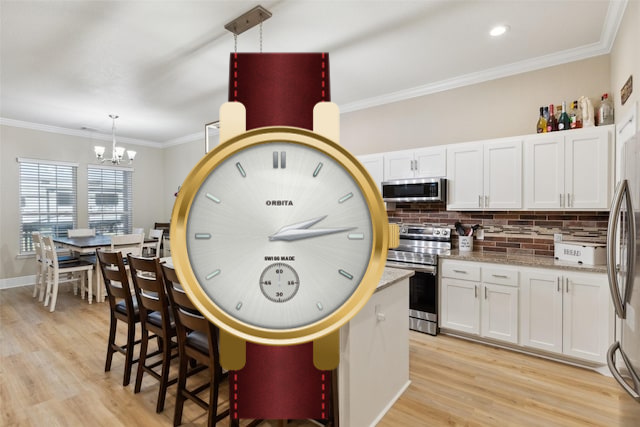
2h14
